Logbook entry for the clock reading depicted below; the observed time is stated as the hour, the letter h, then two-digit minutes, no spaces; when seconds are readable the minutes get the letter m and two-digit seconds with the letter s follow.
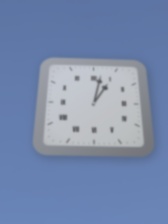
1h02
